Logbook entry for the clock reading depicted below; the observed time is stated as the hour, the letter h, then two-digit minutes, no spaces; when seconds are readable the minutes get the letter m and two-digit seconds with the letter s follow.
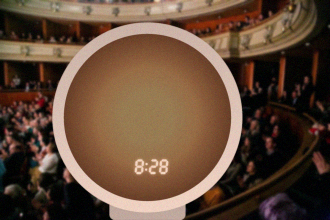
8h28
